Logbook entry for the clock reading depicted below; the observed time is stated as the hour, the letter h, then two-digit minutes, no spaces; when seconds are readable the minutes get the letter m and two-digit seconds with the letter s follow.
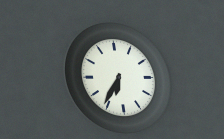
6h36
